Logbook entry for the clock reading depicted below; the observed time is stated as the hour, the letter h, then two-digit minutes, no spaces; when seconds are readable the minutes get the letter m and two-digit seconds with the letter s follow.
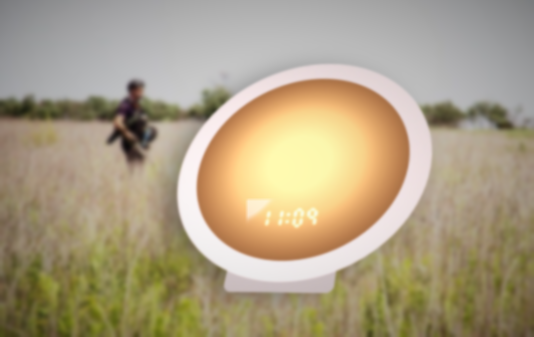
11h09
